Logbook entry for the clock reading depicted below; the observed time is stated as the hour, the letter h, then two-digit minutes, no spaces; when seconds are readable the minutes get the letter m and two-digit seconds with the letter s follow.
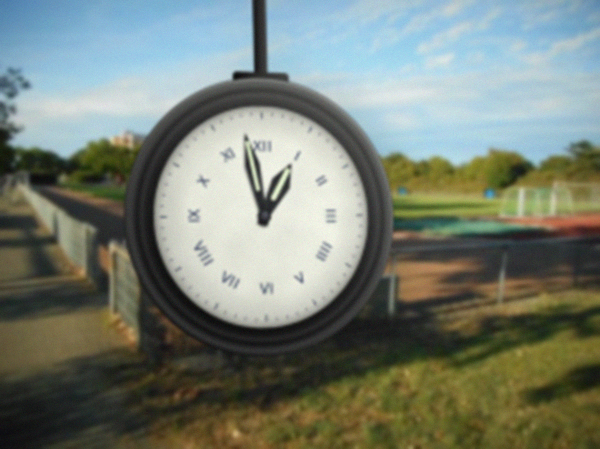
12h58
